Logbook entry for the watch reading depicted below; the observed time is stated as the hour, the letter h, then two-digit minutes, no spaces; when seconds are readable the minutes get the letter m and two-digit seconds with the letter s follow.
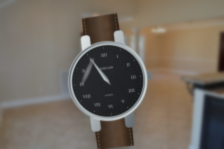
10h55
